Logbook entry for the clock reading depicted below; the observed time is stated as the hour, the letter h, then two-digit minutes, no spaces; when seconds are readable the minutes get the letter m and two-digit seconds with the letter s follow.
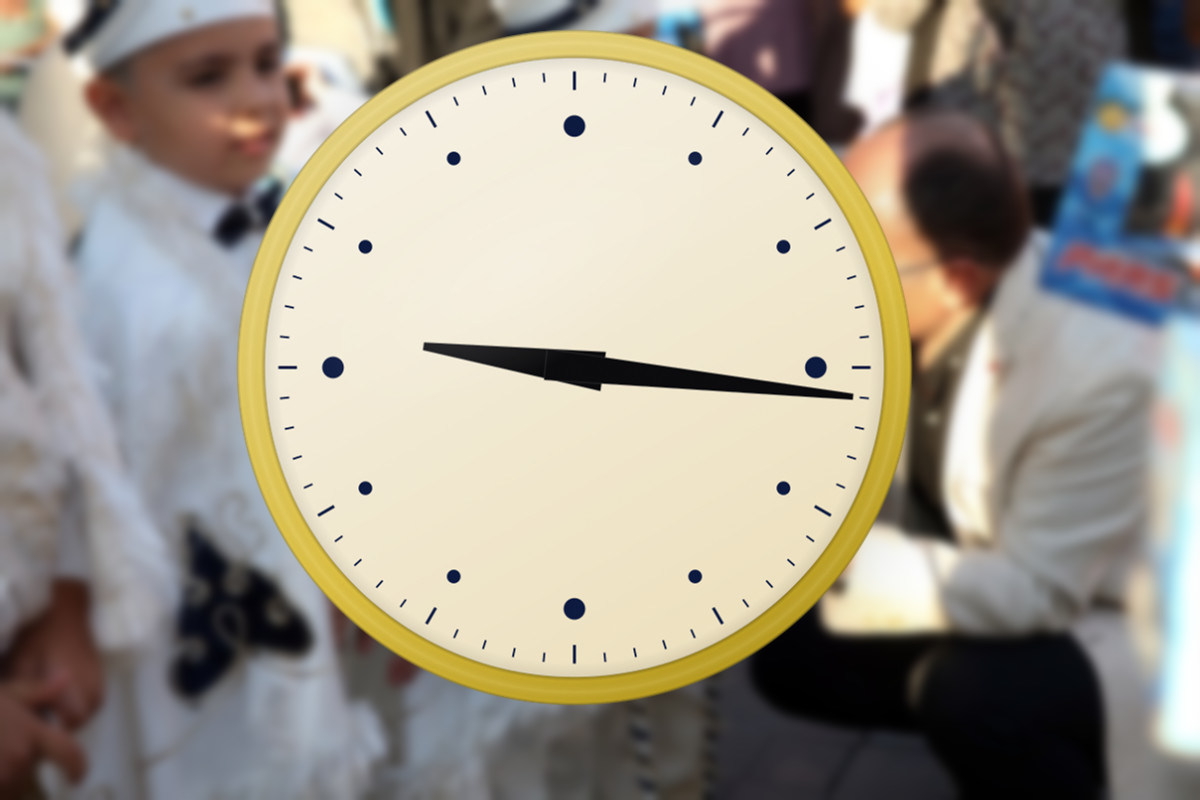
9h16
